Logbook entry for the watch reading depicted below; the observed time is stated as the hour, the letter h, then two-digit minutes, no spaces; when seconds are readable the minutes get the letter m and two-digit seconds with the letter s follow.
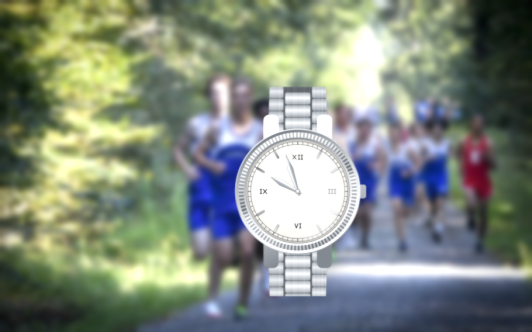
9h57
